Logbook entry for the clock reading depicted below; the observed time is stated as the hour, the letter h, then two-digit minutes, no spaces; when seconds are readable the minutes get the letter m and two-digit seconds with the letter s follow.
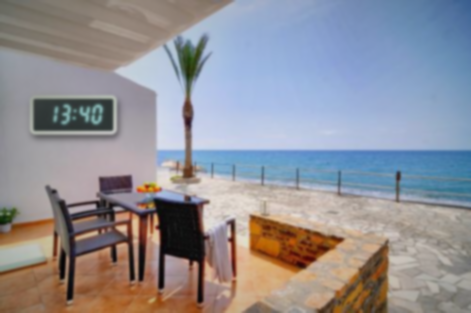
13h40
